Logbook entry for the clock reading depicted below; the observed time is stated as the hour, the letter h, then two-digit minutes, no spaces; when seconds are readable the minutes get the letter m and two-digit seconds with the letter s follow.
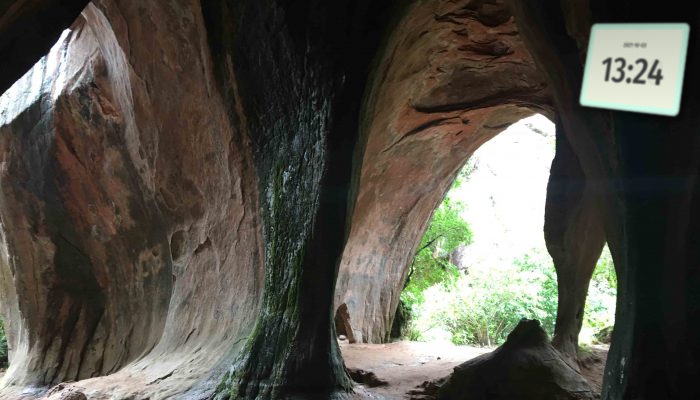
13h24
